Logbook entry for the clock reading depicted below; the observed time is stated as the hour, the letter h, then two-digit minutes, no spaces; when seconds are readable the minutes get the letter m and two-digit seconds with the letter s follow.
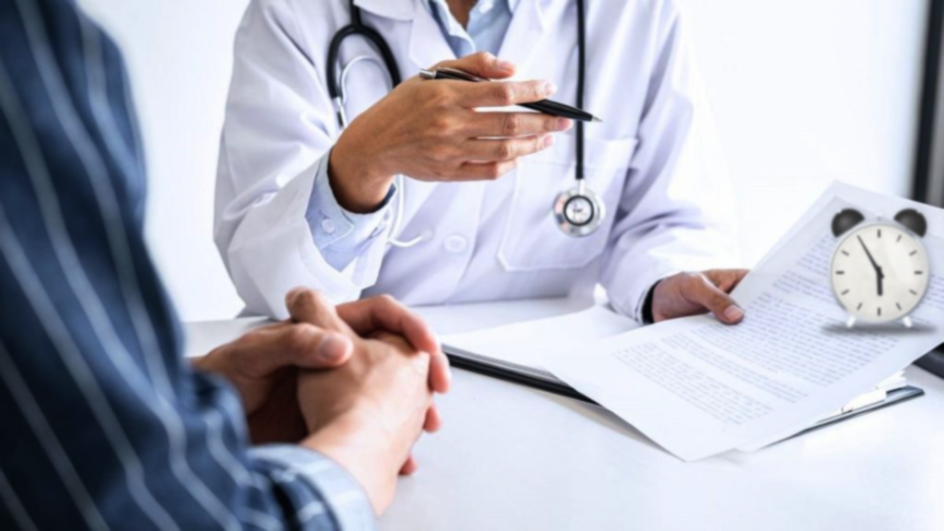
5h55
